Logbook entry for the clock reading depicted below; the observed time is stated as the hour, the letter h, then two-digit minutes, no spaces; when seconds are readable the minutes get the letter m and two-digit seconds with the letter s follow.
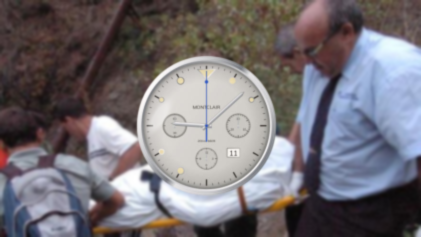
9h08
